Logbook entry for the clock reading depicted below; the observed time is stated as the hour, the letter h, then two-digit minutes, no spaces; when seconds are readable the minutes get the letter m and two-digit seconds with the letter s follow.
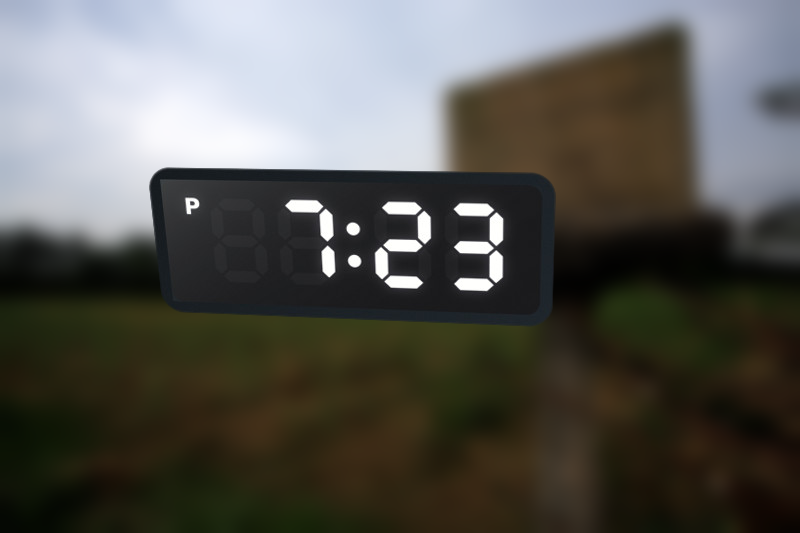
7h23
